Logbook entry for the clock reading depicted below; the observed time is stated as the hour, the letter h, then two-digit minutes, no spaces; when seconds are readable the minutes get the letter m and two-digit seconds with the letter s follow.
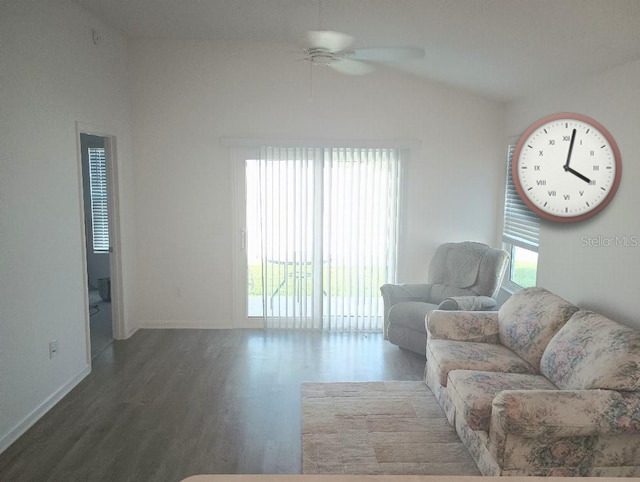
4h02
